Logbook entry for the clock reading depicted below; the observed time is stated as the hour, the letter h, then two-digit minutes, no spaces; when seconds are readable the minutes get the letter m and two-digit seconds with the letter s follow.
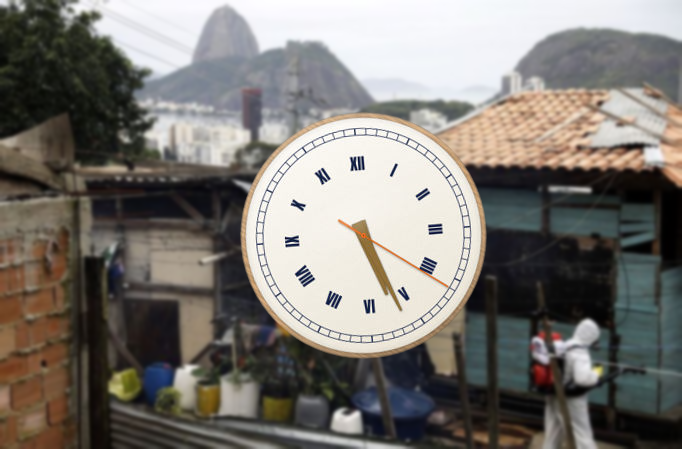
5h26m21s
